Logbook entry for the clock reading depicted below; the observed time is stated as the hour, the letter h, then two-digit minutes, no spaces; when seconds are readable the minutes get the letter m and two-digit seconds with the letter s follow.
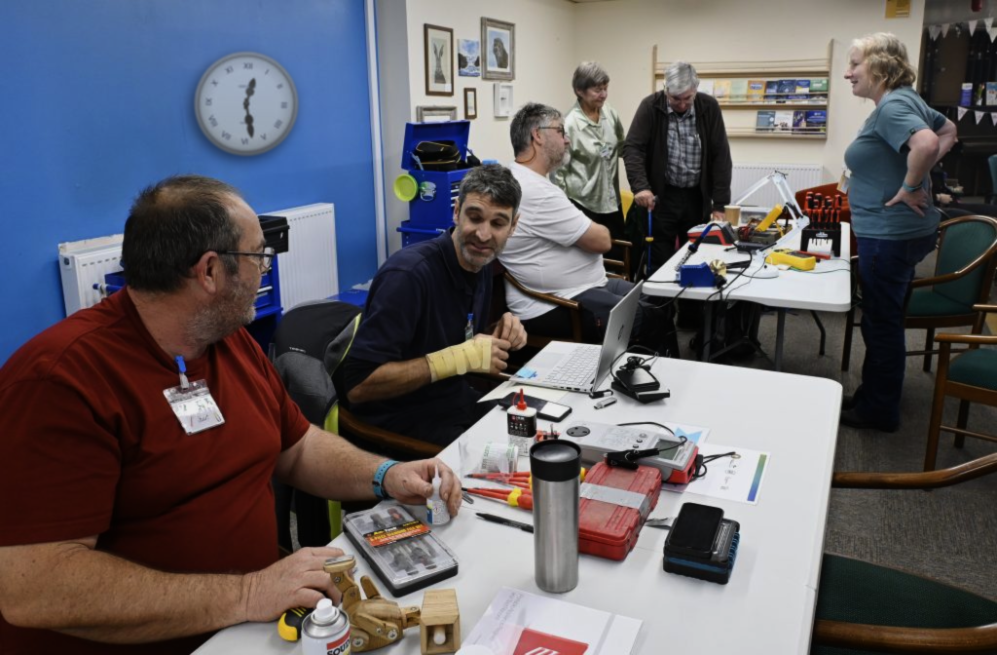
12h28
